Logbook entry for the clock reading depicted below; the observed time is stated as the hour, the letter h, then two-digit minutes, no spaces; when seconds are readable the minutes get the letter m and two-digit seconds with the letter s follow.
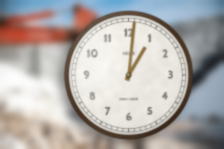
1h01
